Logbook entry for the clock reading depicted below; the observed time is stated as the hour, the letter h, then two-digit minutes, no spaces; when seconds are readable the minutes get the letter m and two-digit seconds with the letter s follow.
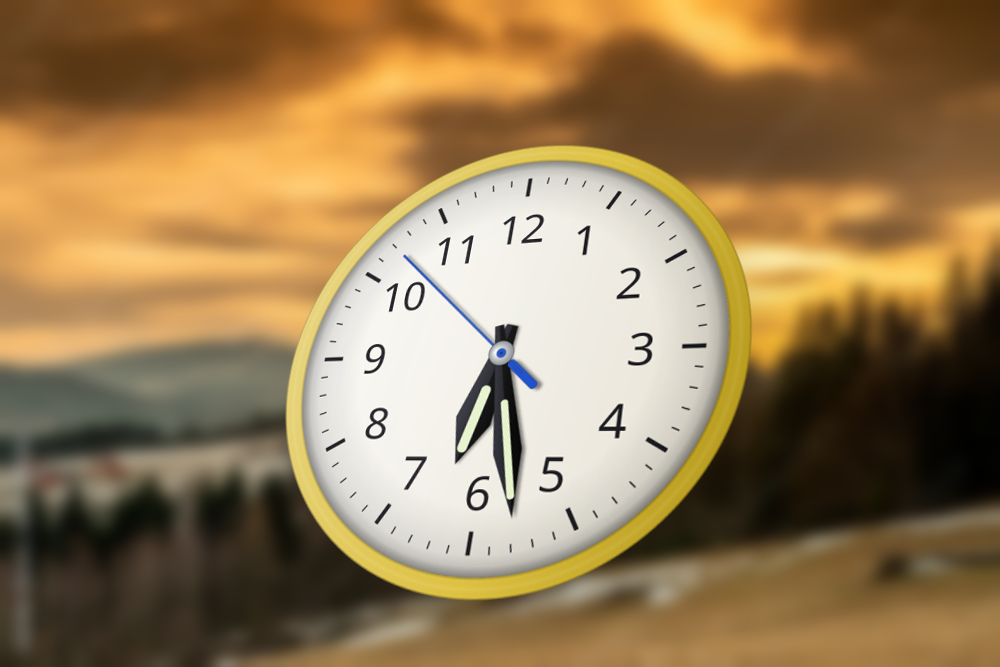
6h27m52s
